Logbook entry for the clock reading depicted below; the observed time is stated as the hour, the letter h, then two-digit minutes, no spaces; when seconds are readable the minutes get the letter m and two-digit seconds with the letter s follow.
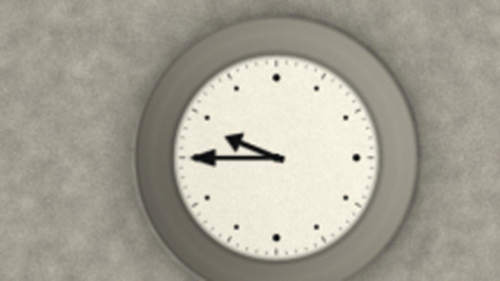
9h45
